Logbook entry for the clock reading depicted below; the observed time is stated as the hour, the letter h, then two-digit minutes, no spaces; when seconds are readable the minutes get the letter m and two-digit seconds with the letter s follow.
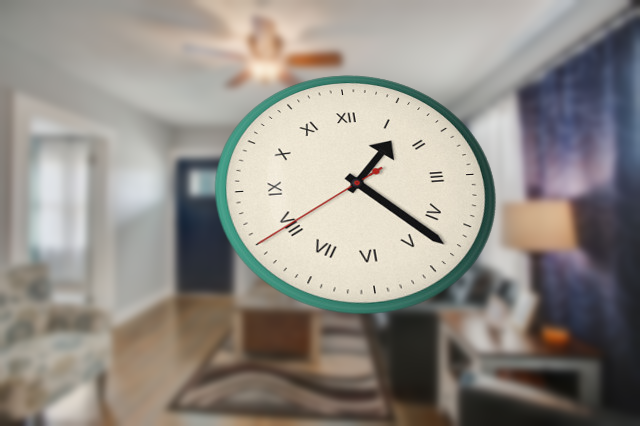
1h22m40s
